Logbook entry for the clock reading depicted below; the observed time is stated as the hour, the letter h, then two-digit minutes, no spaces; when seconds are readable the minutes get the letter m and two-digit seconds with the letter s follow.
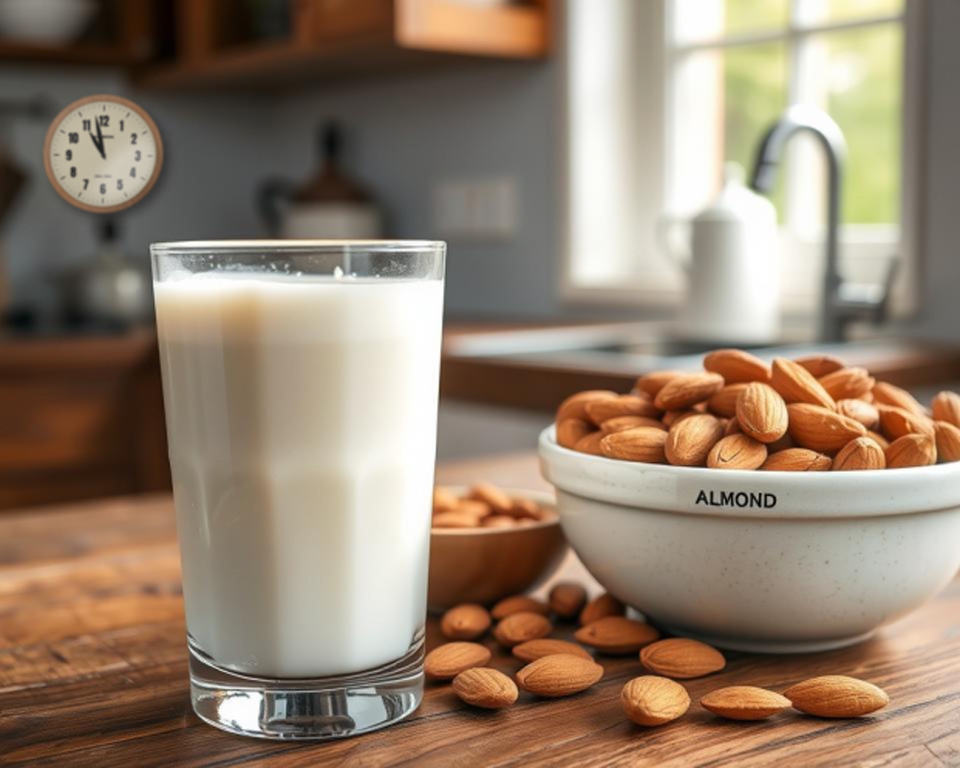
10h58
